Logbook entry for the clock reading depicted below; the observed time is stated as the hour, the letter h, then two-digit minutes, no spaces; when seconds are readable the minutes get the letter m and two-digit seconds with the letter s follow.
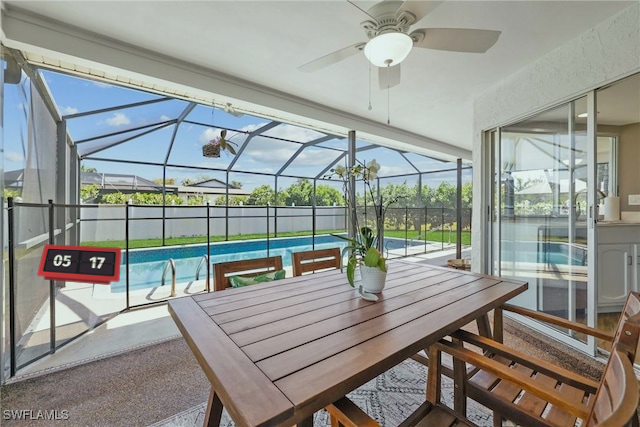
5h17
